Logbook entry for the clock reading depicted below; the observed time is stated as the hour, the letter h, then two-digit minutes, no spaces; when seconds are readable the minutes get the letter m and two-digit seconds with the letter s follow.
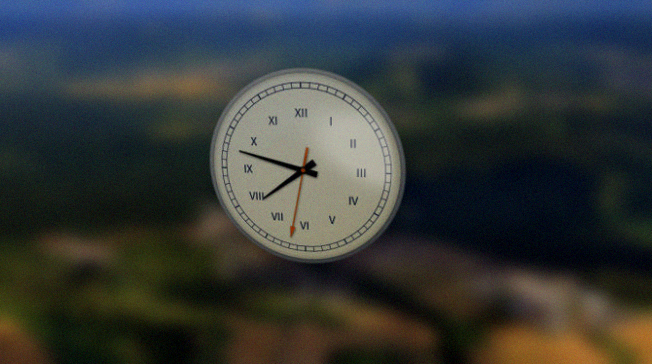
7h47m32s
